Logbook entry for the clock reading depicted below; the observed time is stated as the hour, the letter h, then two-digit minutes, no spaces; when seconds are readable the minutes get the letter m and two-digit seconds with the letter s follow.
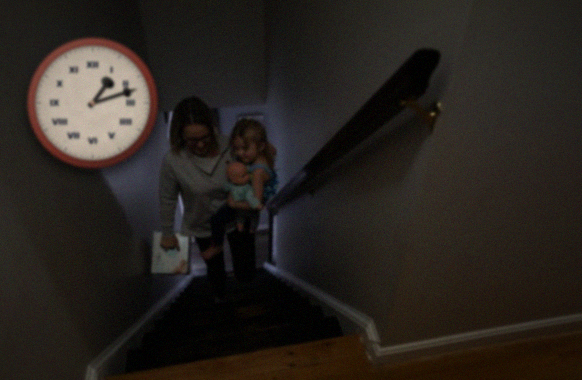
1h12
